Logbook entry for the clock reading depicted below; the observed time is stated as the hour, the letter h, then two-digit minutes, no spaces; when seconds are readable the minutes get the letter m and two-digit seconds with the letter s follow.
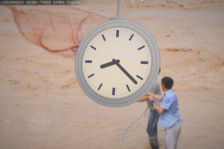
8h22
